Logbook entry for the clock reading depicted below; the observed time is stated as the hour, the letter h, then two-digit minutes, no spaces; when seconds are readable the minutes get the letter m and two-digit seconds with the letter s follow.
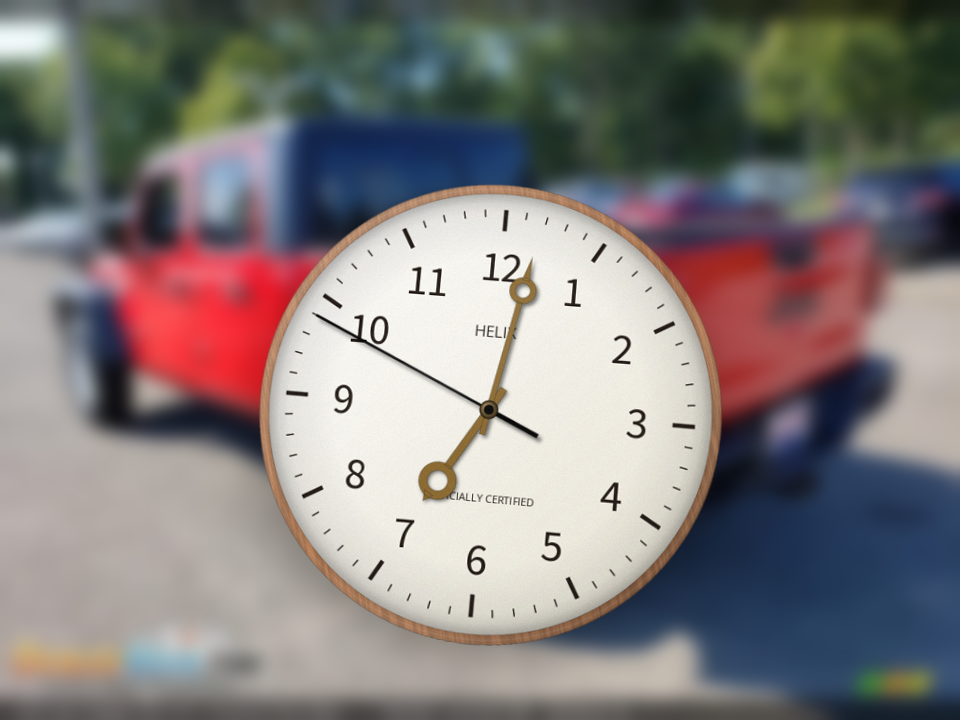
7h01m49s
